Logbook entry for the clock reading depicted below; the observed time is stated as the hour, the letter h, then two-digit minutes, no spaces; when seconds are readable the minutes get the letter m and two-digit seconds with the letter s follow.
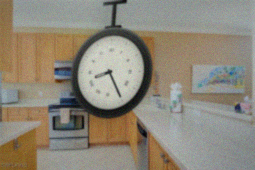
8h25
